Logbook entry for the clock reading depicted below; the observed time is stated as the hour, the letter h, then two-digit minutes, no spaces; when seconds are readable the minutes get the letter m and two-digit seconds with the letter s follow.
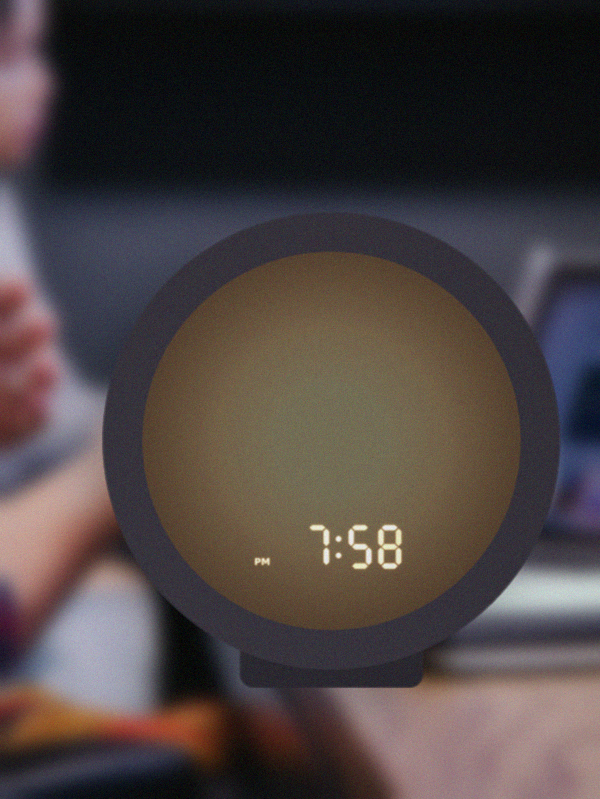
7h58
